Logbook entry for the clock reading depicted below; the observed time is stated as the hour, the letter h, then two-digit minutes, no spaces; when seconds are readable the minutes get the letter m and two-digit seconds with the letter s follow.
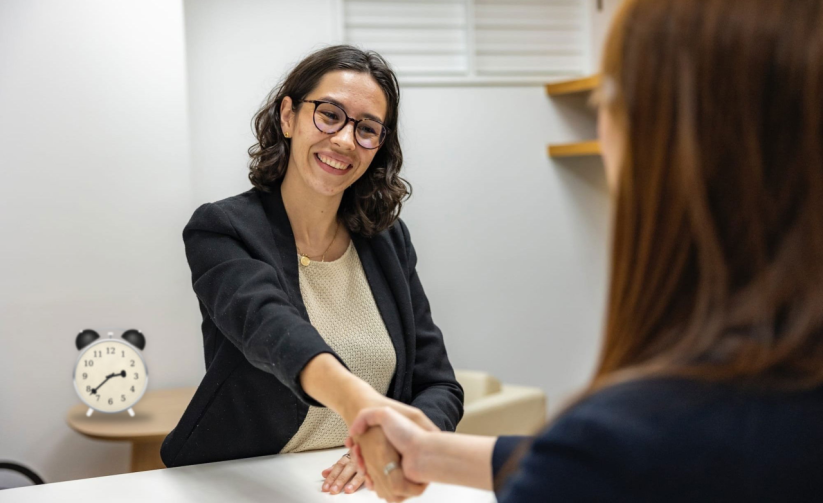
2h38
